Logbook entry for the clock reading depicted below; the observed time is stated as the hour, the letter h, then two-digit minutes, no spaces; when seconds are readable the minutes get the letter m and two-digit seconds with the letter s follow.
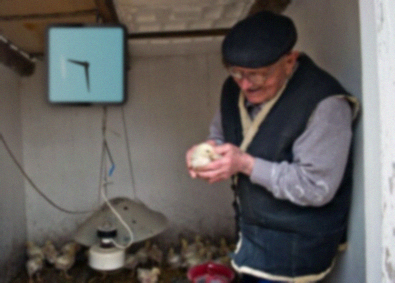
9h29
